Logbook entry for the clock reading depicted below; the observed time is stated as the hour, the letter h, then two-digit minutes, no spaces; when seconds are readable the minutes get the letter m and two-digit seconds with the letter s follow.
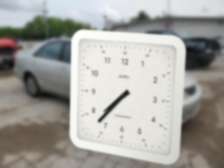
7h37
